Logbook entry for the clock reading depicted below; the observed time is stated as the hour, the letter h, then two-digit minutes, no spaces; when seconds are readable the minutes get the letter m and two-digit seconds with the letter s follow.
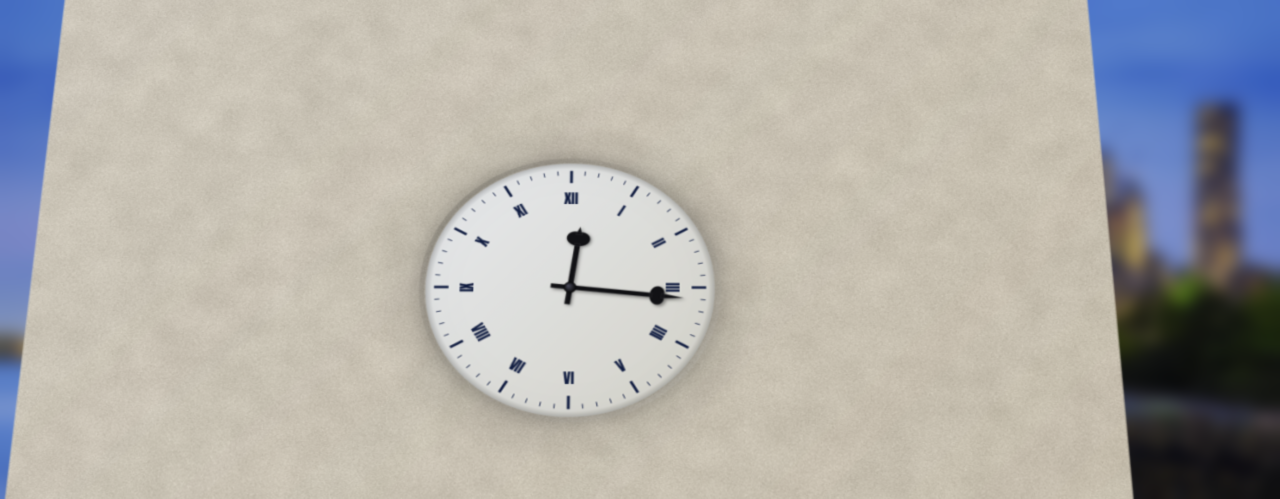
12h16
